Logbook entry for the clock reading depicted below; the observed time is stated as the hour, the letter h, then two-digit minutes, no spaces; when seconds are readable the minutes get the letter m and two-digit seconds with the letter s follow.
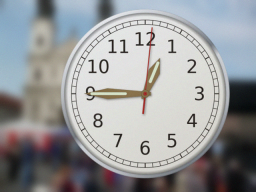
12h45m01s
